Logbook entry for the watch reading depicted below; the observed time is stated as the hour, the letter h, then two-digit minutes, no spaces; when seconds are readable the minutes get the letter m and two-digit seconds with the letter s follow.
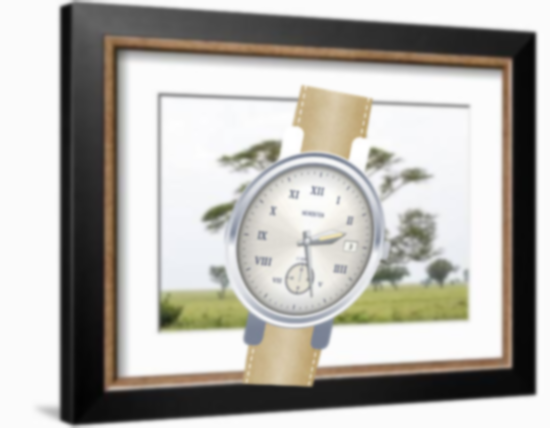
2h27
